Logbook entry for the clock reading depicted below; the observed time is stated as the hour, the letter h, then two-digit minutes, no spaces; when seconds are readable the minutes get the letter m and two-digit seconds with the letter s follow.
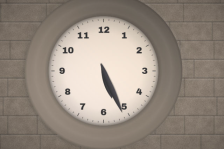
5h26
